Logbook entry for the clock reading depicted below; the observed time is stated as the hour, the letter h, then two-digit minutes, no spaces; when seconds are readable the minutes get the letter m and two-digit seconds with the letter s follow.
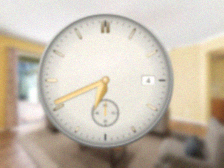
6h41
